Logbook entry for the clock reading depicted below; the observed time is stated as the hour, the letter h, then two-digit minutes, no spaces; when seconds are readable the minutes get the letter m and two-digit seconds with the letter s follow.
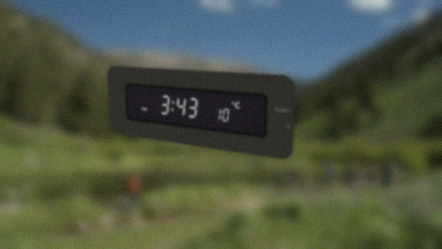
3h43
